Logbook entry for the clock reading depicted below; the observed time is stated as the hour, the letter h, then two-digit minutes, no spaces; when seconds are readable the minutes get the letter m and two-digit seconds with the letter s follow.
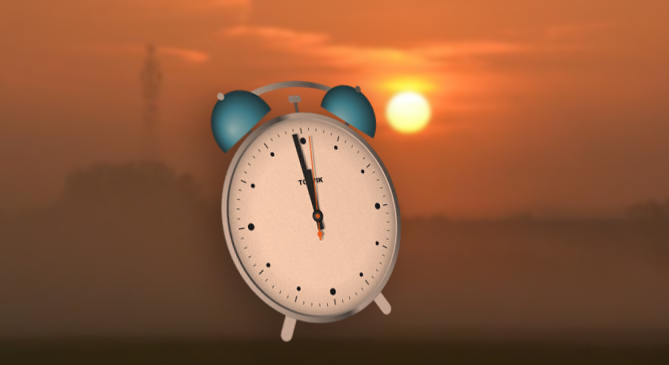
11h59m01s
